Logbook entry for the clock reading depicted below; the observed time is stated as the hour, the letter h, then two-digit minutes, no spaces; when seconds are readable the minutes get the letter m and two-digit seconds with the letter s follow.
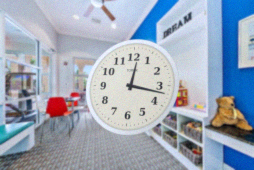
12h17
